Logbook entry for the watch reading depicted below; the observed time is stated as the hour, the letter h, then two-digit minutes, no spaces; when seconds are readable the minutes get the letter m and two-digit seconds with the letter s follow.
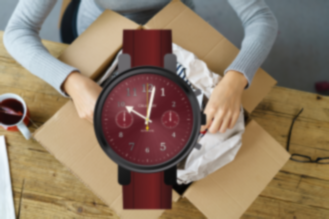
10h02
